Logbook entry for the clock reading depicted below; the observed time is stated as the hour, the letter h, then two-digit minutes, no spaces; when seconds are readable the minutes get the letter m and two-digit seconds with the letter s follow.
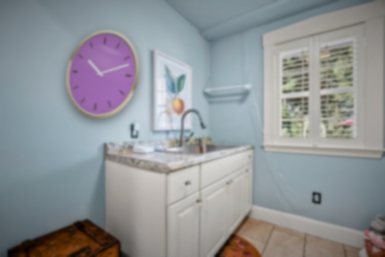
10h12
